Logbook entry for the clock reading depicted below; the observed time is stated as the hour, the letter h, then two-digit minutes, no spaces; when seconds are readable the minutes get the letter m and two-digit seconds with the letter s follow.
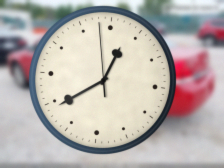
12h38m58s
